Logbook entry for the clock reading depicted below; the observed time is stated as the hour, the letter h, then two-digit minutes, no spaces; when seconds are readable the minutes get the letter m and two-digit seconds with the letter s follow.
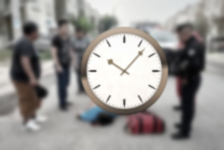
10h07
